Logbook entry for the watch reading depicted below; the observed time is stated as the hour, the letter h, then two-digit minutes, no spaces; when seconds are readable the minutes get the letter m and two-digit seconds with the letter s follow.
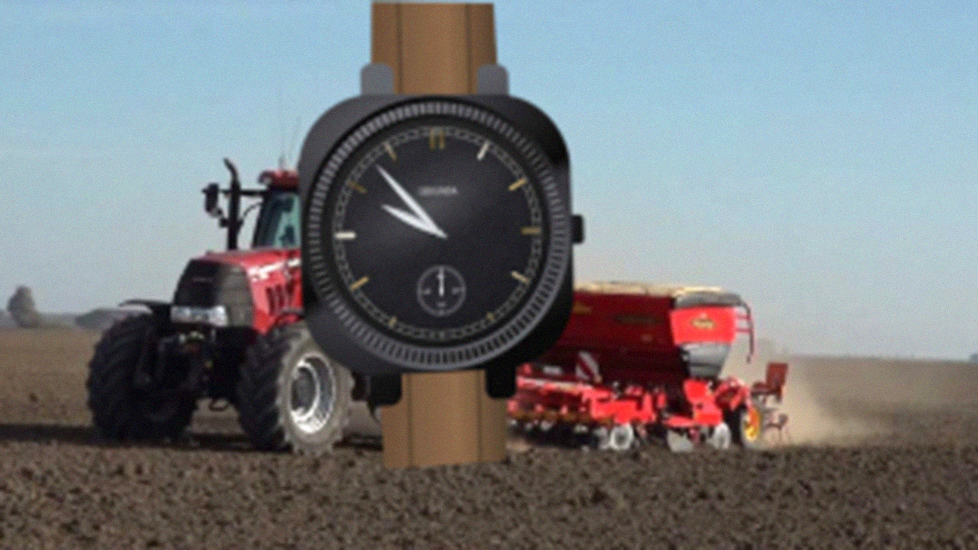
9h53
